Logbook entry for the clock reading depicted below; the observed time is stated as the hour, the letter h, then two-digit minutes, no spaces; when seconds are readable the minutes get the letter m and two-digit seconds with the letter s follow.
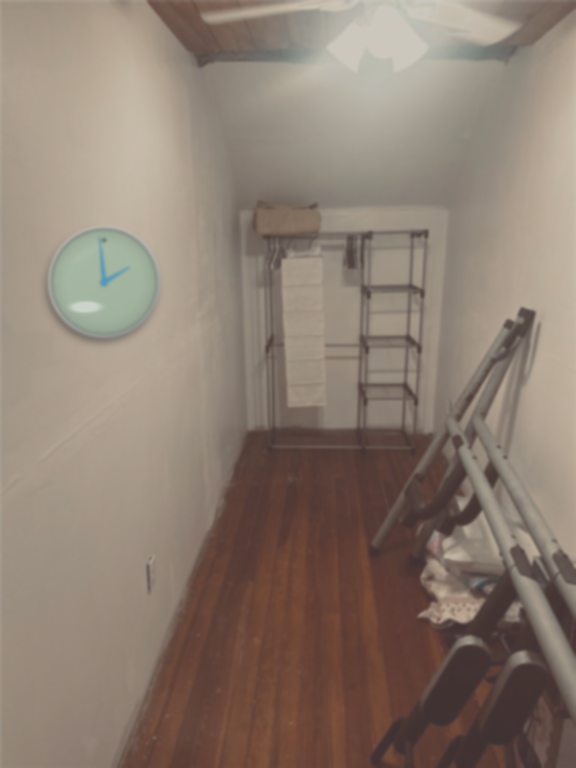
1h59
